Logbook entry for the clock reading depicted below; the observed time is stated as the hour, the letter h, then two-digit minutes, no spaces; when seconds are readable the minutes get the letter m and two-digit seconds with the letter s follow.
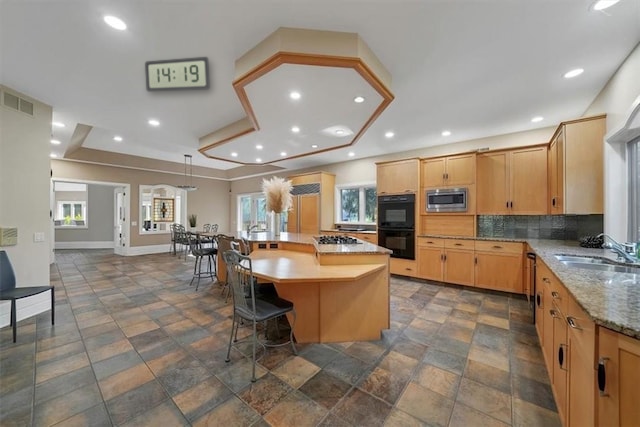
14h19
